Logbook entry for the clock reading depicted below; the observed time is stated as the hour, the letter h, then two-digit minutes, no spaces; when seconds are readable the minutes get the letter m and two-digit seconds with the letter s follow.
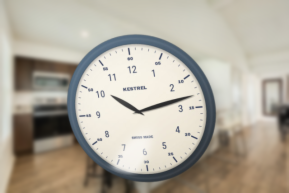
10h13
